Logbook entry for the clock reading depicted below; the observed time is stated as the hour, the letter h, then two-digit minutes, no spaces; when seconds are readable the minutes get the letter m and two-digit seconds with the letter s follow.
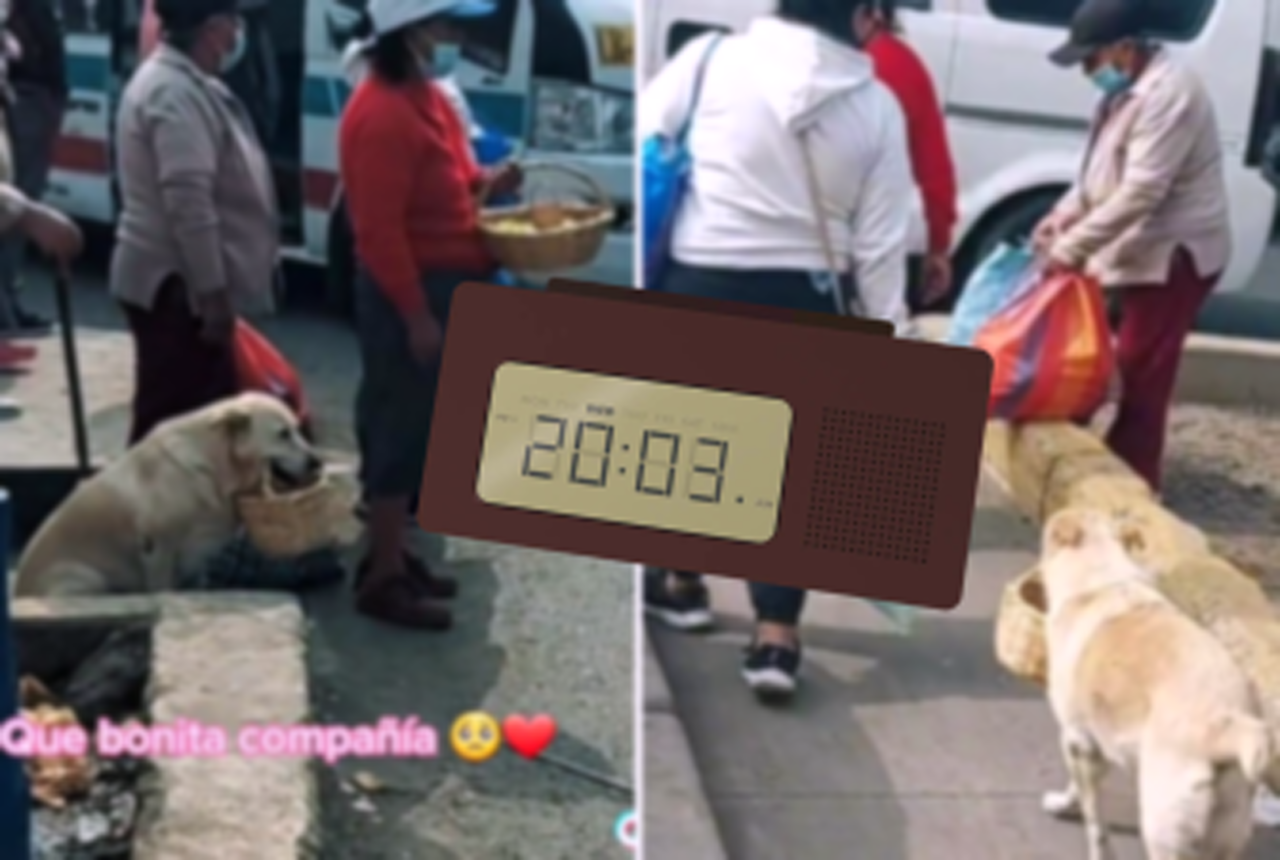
20h03
